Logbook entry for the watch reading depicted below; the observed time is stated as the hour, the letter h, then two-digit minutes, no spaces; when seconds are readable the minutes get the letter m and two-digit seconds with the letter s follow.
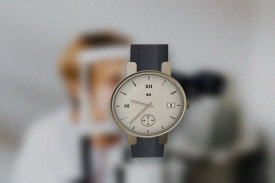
9h37
